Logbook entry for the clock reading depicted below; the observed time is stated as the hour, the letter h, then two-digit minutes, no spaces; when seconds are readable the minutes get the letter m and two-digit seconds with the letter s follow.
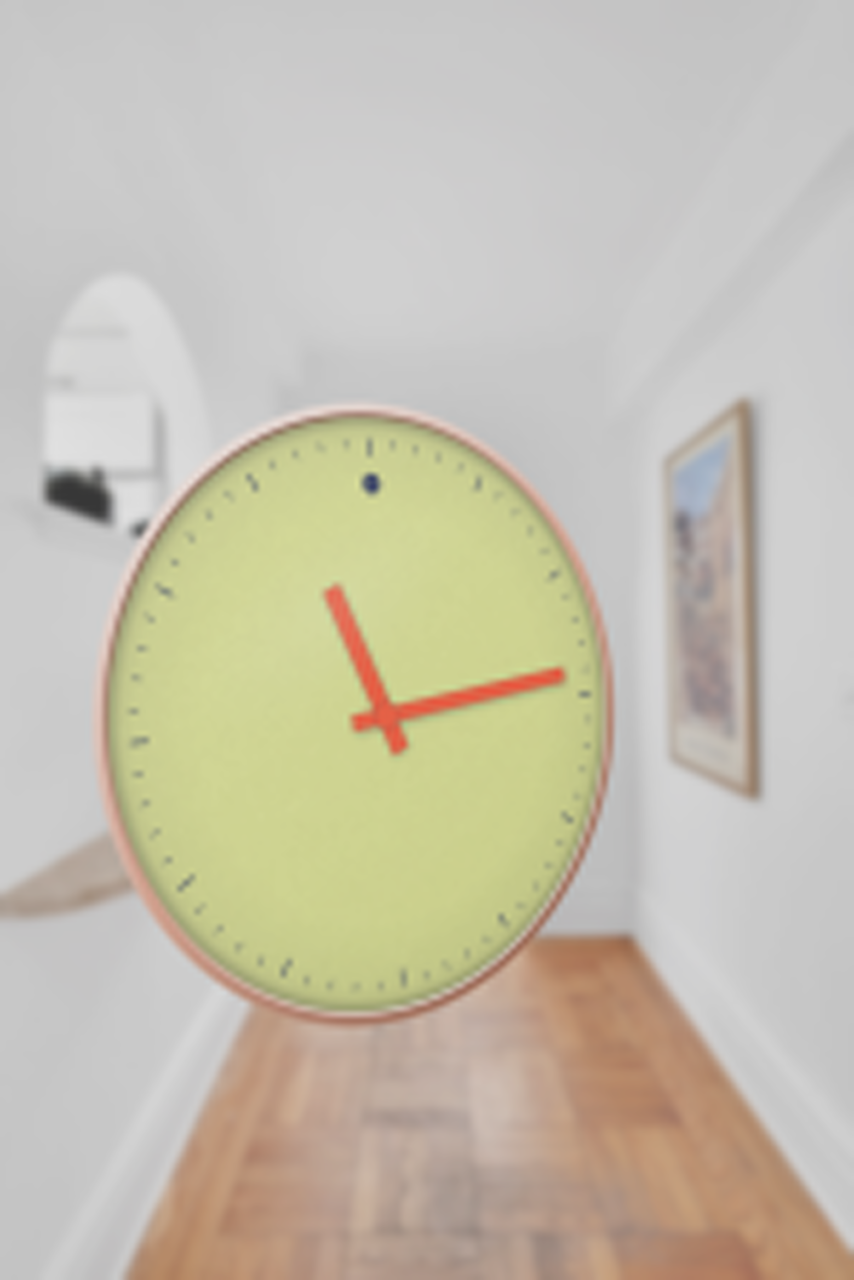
11h14
